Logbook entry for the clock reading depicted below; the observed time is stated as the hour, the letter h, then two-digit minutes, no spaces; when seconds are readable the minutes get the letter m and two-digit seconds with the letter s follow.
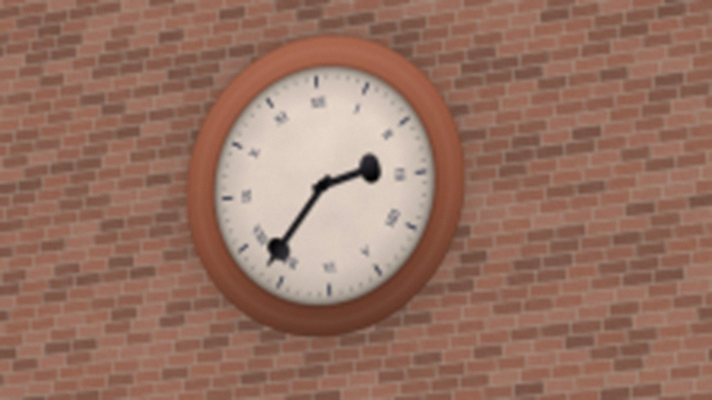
2h37
